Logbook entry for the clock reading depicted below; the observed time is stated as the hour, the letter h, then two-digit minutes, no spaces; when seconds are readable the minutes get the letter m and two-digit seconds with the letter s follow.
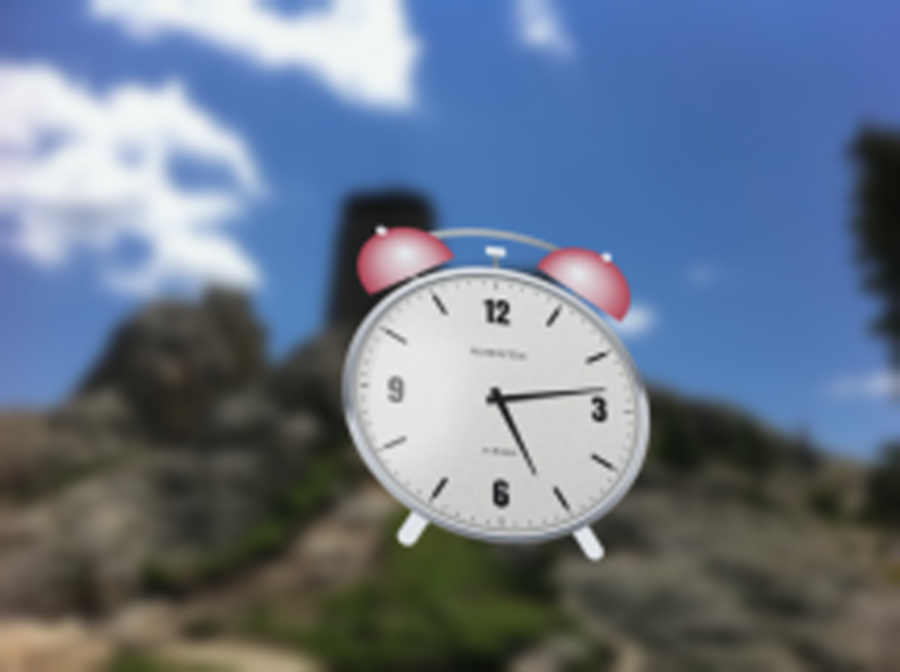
5h13
